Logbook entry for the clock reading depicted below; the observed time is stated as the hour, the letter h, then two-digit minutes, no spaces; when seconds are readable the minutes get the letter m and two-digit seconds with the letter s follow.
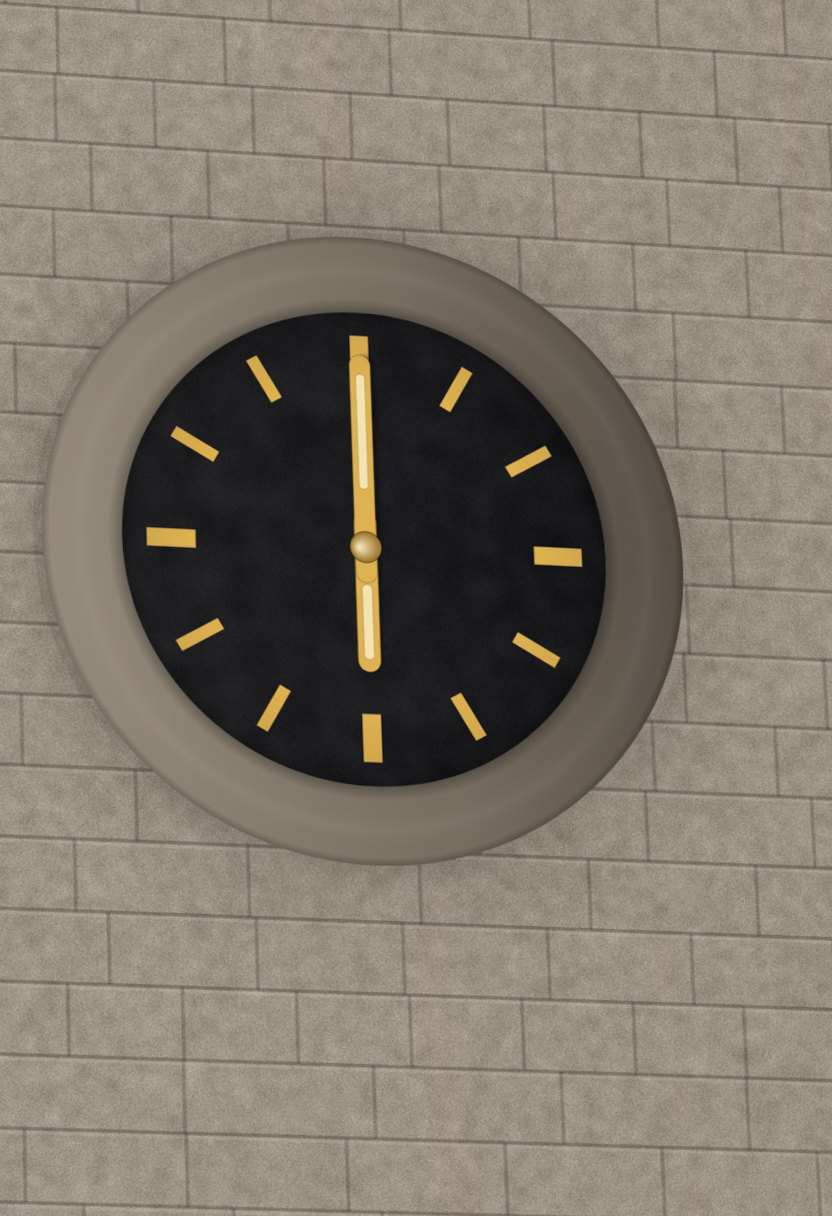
6h00
